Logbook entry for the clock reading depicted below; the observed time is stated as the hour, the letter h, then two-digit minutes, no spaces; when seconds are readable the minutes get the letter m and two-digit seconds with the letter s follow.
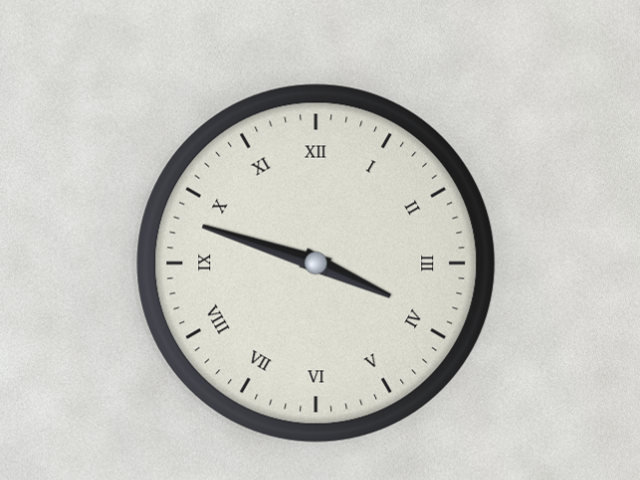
3h48
